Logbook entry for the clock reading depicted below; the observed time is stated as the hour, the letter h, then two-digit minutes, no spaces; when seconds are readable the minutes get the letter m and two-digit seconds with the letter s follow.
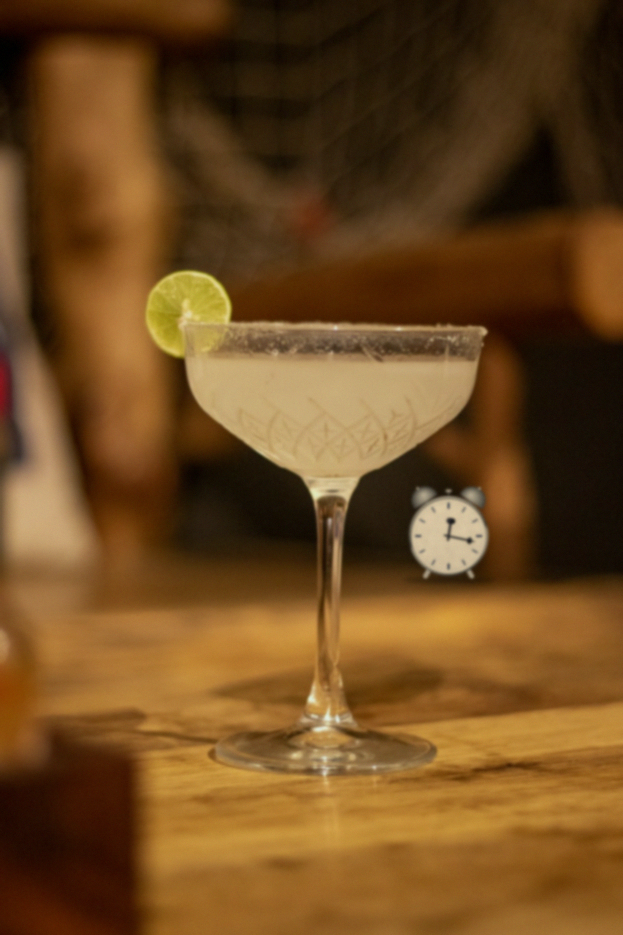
12h17
